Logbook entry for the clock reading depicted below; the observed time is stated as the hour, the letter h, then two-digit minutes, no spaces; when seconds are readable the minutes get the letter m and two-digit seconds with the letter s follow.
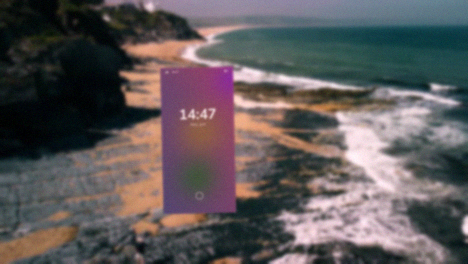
14h47
